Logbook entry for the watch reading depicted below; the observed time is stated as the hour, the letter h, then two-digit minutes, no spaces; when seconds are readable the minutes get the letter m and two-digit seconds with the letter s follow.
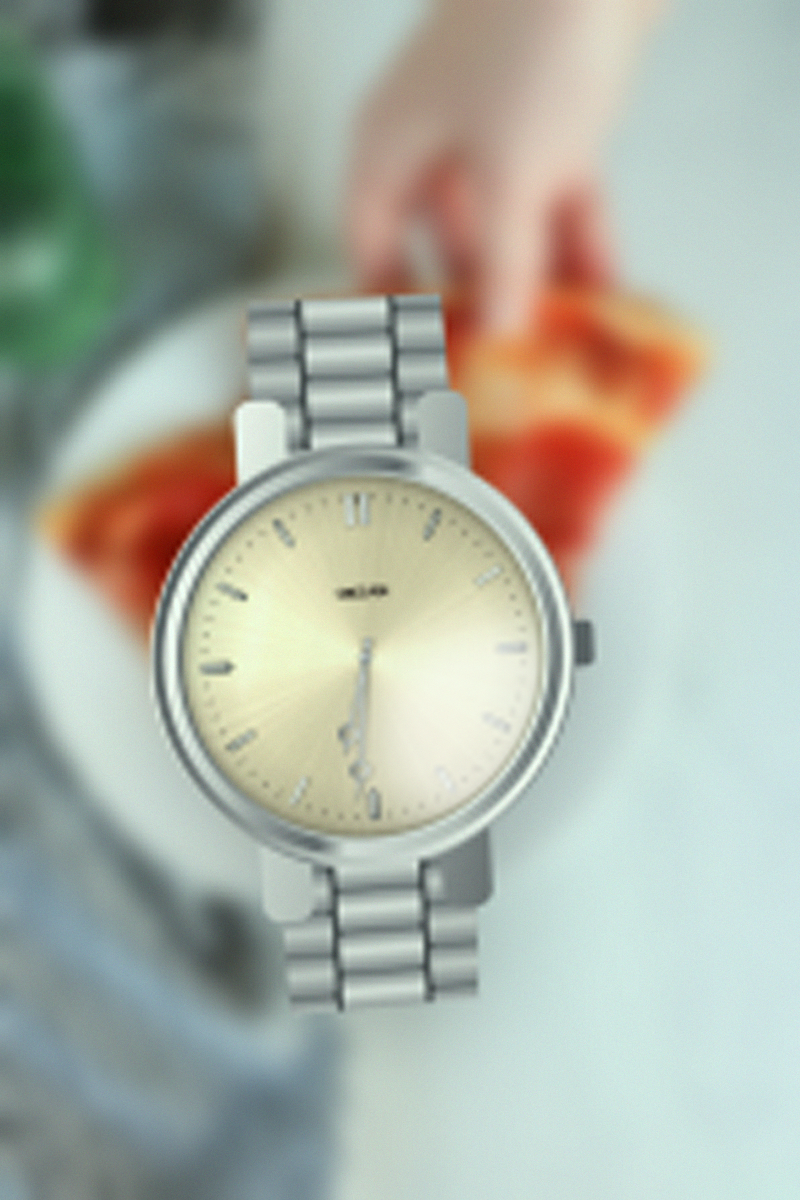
6h31
